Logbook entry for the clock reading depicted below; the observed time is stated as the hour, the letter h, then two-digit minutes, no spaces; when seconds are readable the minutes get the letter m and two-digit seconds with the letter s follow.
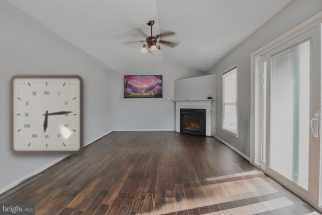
6h14
